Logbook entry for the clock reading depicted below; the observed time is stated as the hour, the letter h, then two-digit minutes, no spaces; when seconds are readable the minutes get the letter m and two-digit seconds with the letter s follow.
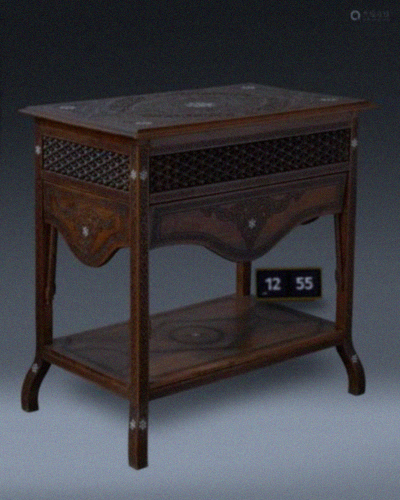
12h55
